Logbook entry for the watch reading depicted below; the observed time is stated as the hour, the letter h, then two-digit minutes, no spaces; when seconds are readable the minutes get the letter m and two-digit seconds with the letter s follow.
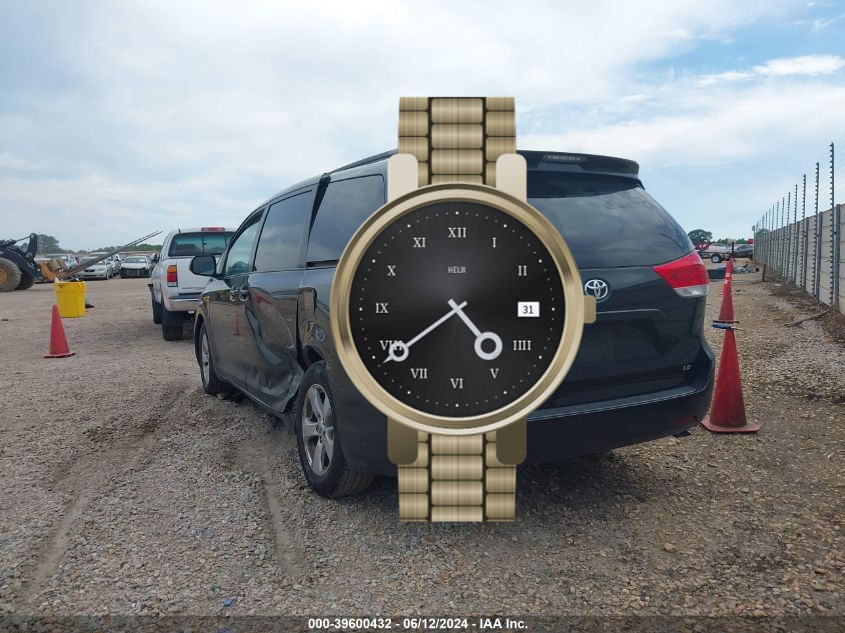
4h39
